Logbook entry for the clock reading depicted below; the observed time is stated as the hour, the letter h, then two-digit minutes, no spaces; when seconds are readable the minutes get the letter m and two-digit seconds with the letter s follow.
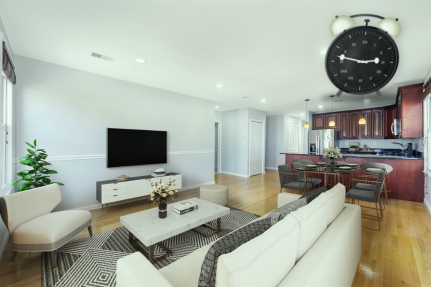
2h47
